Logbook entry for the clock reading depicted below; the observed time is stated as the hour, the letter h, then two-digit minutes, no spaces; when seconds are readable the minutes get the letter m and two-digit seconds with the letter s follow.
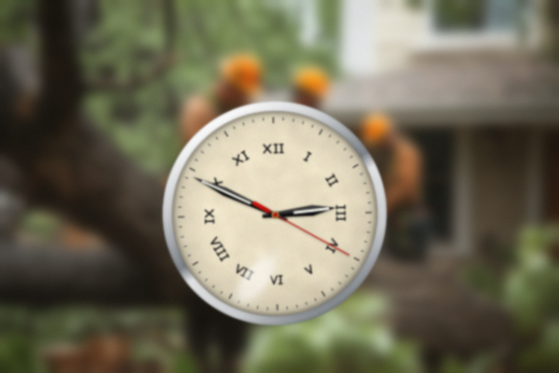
2h49m20s
